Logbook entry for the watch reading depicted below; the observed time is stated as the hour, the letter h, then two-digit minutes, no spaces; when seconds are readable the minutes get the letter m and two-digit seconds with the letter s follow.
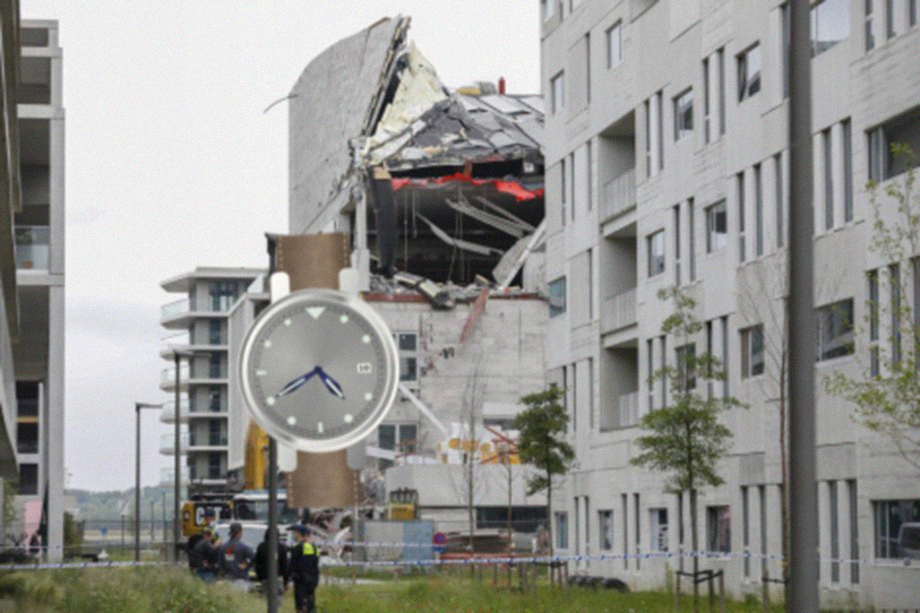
4h40
